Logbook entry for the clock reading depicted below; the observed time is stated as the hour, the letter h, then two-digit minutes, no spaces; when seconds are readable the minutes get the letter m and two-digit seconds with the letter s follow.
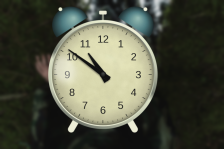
10h51
